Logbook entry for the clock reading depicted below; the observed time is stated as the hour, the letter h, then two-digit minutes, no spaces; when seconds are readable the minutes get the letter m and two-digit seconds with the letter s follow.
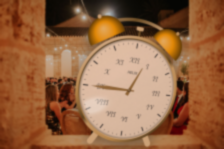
12h45
